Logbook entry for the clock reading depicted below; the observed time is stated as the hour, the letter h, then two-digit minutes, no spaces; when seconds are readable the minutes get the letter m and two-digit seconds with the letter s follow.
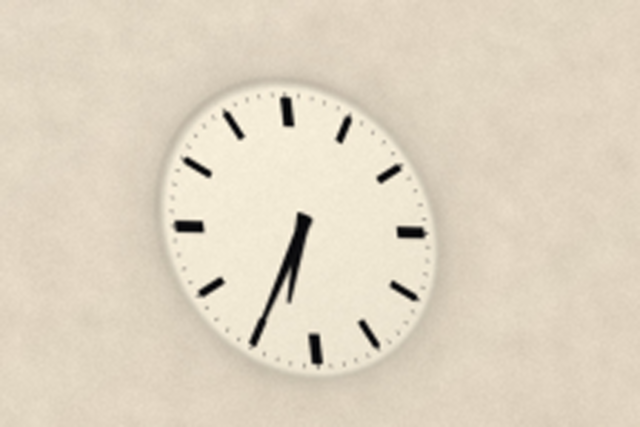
6h35
